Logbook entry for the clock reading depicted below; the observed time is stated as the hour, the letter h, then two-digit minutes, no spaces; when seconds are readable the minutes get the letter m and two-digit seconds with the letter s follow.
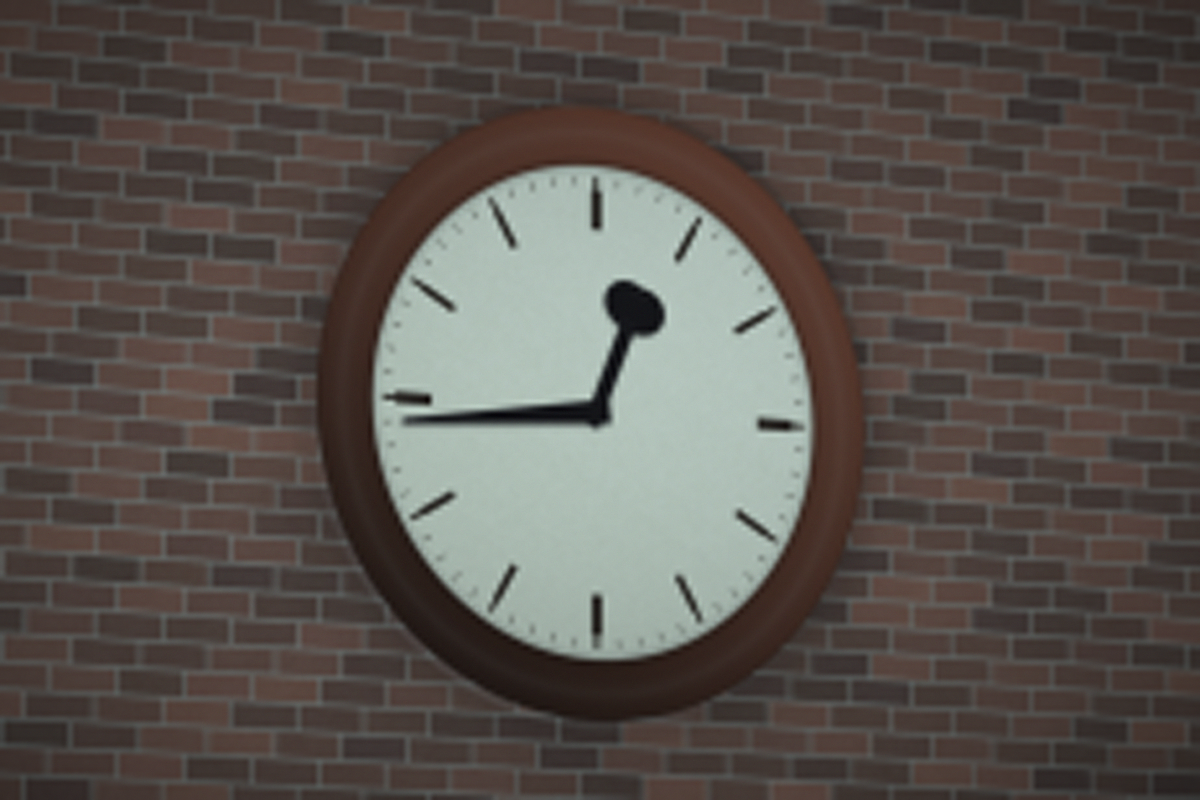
12h44
